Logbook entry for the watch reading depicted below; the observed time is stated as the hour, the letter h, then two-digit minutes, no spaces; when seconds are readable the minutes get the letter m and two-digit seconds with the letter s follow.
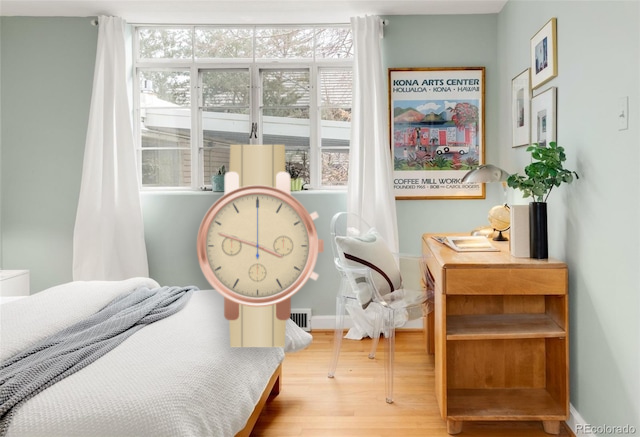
3h48
